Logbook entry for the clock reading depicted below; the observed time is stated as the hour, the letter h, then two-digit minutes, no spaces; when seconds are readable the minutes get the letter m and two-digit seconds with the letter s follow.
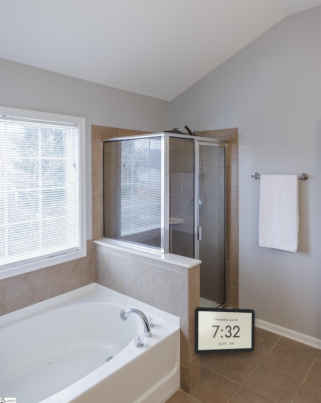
7h32
